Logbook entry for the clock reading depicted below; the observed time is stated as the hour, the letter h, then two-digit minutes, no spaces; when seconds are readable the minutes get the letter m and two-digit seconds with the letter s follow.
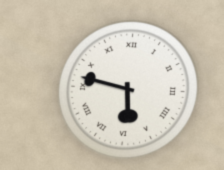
5h47
